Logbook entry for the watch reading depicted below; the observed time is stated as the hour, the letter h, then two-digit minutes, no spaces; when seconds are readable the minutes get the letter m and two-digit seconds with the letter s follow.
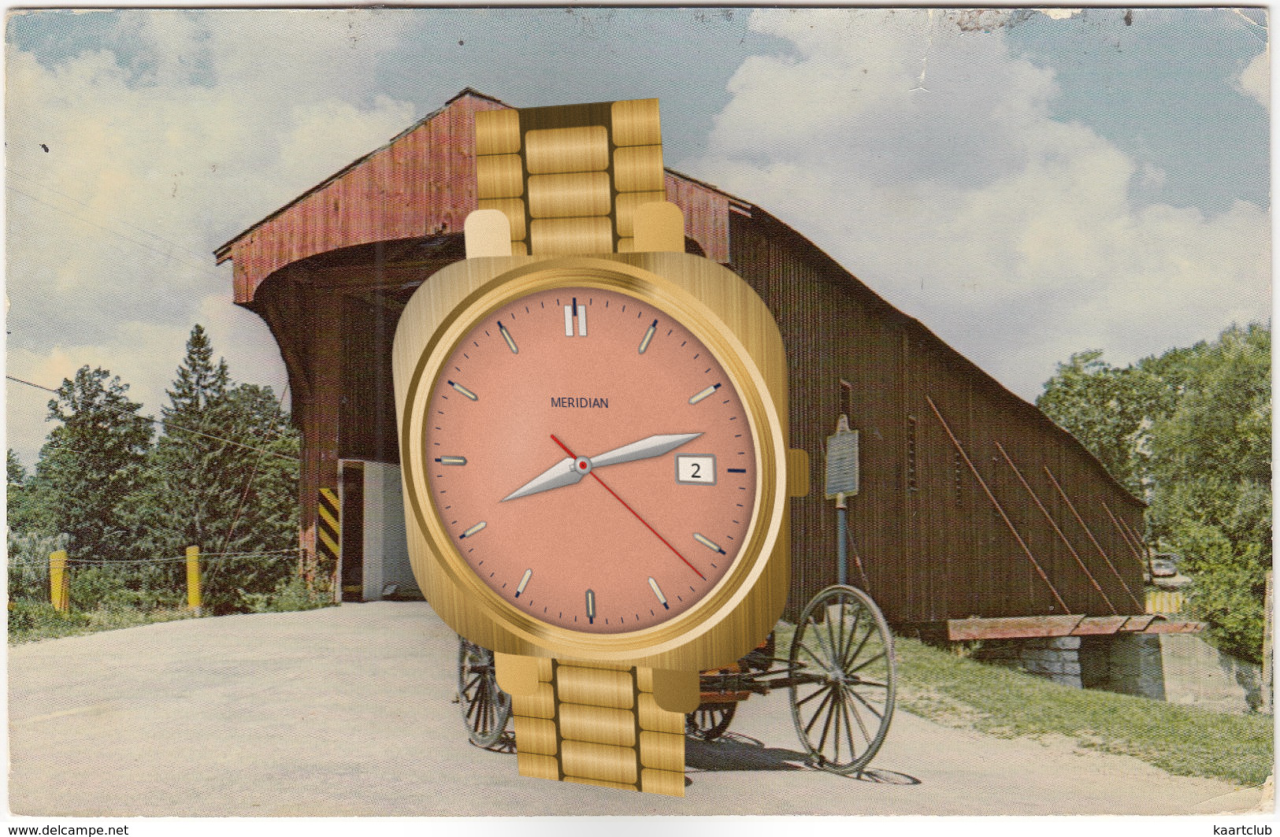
8h12m22s
